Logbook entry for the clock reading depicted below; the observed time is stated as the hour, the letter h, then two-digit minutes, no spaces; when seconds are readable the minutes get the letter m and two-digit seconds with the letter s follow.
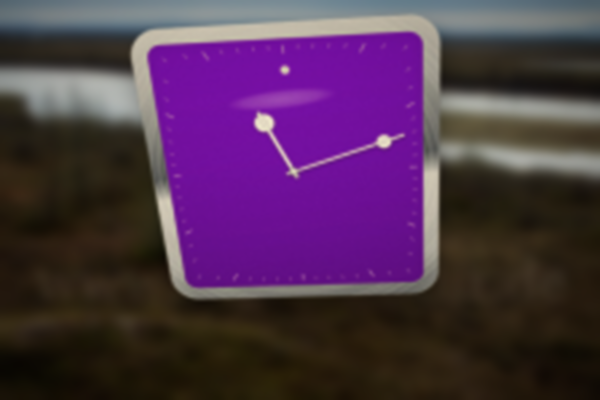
11h12
